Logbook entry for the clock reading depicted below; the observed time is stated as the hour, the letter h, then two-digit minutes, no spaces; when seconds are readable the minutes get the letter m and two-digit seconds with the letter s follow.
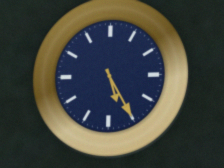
5h25
